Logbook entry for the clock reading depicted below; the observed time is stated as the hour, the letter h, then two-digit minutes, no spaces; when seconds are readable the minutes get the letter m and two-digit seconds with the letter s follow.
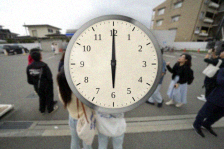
6h00
